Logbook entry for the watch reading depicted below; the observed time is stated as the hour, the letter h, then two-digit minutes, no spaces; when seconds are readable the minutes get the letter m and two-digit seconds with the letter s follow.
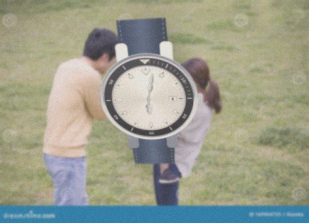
6h02
